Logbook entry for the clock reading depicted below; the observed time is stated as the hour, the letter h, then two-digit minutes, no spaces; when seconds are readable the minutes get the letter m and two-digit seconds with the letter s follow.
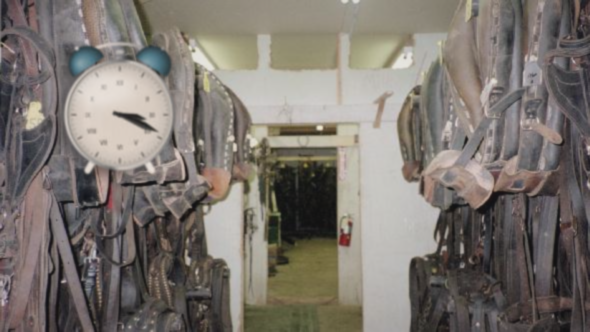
3h19
